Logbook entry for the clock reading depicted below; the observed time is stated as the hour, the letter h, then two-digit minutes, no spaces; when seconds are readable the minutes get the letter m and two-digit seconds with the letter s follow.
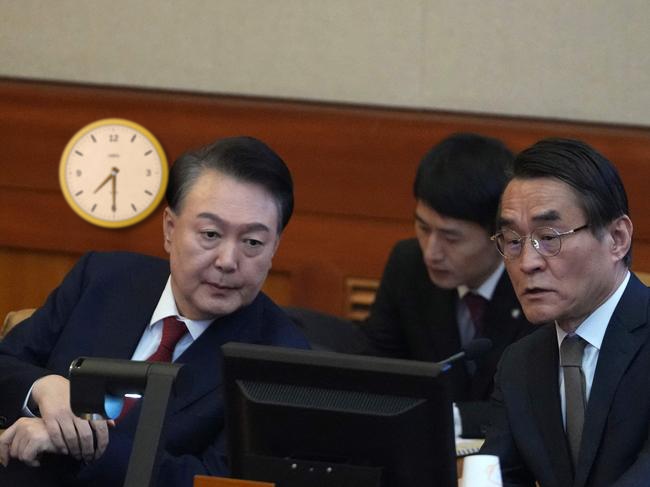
7h30
